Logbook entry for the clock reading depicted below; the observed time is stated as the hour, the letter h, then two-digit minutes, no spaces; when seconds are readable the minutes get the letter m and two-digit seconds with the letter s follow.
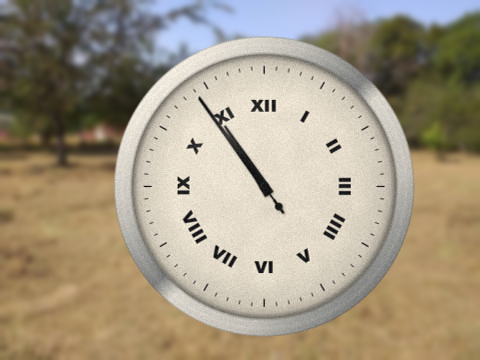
10h53m54s
